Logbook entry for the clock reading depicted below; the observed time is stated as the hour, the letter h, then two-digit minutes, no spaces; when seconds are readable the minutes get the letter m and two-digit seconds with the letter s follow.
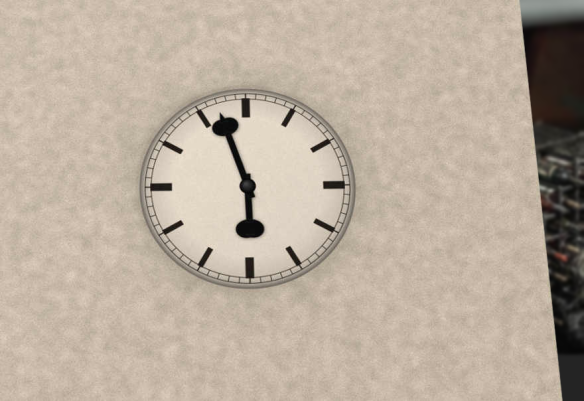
5h57
